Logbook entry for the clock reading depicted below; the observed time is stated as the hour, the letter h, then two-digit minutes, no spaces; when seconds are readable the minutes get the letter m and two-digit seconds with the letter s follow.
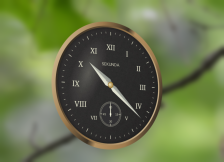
10h22
